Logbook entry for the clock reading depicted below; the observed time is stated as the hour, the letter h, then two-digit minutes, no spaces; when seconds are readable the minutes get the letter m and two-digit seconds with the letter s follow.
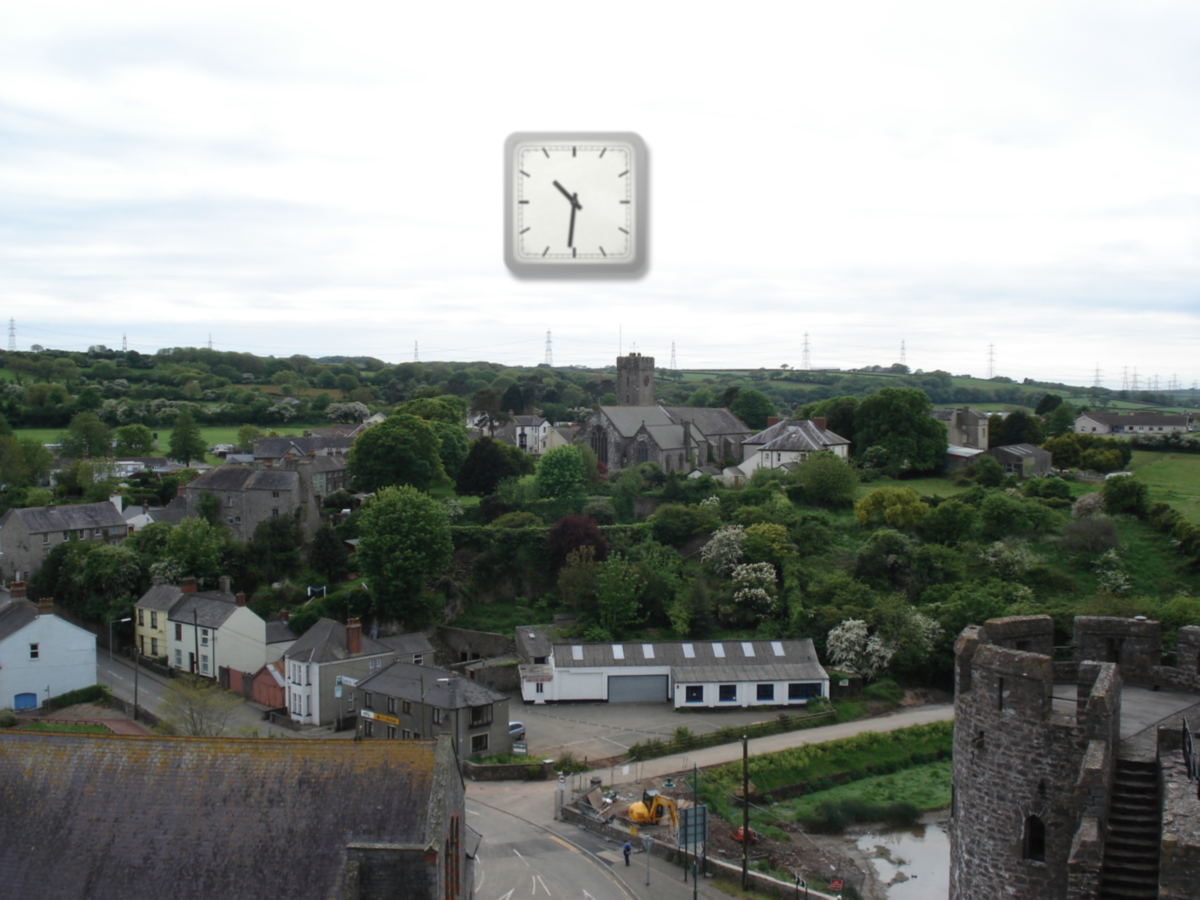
10h31
